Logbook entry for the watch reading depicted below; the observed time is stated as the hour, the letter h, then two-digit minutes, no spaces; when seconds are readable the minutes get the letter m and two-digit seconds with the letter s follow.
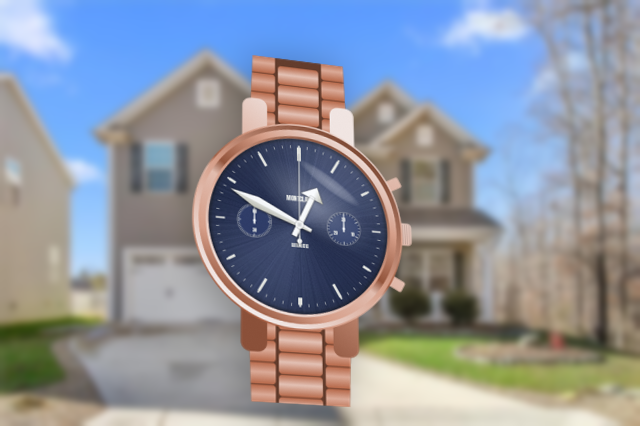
12h49
